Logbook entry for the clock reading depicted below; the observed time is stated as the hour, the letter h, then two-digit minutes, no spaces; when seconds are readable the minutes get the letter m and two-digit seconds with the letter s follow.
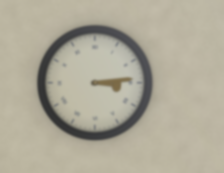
3h14
